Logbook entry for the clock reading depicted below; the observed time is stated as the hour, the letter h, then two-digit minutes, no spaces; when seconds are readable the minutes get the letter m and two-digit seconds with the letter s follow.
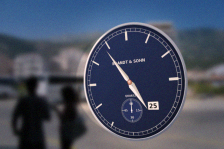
4h54
